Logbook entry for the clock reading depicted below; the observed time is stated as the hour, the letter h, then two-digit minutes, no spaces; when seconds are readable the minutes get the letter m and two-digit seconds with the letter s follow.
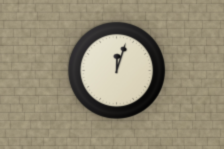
12h03
